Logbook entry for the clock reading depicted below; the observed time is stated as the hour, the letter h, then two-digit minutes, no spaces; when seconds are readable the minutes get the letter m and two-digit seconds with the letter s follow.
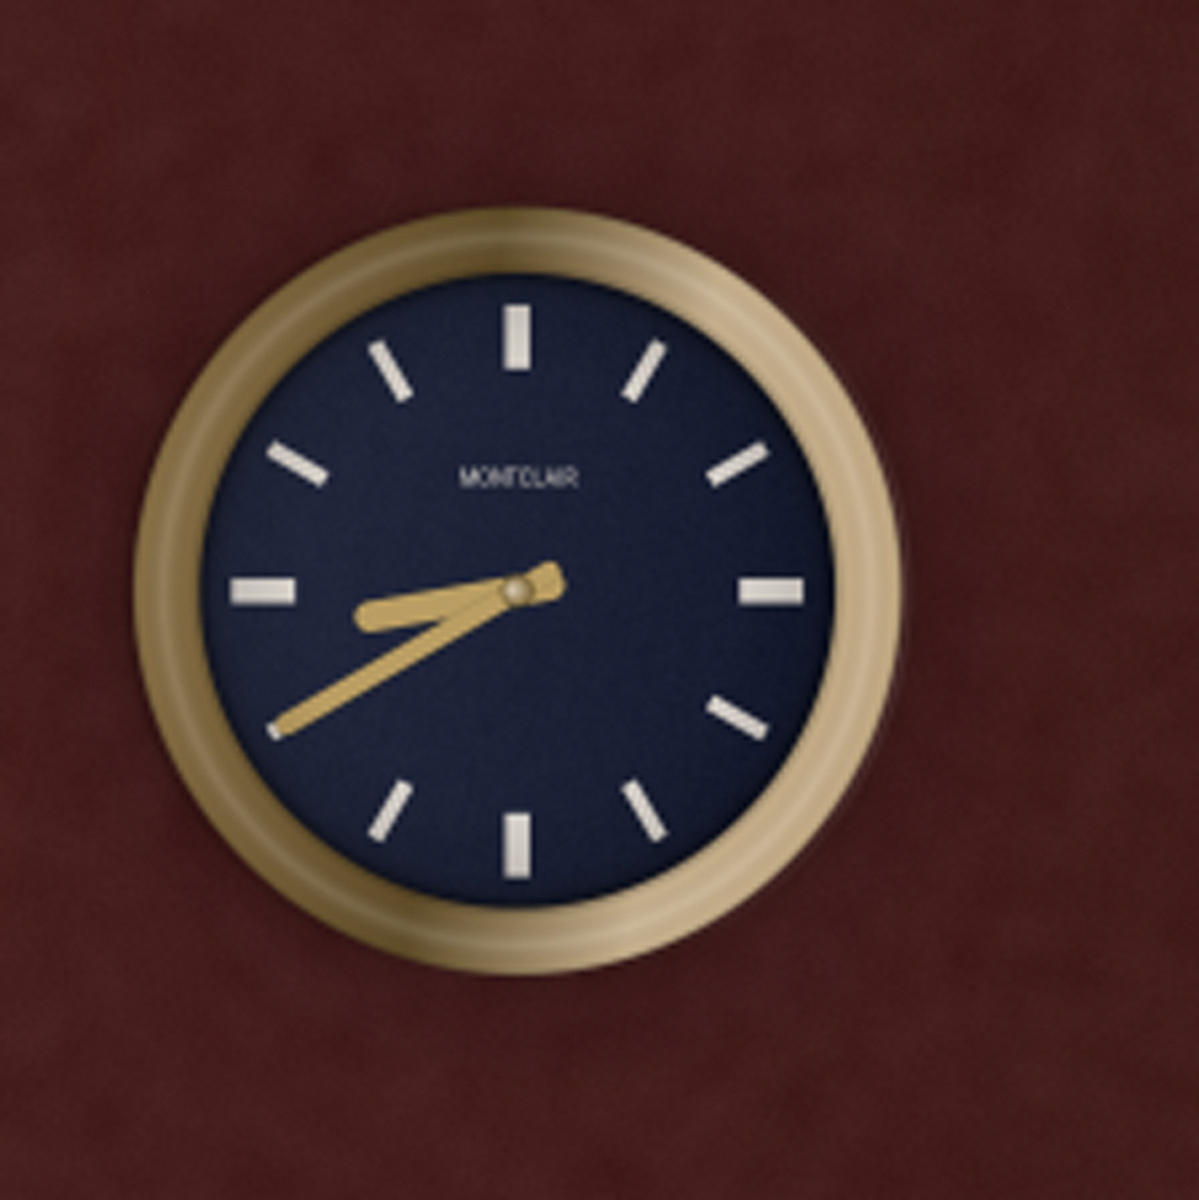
8h40
